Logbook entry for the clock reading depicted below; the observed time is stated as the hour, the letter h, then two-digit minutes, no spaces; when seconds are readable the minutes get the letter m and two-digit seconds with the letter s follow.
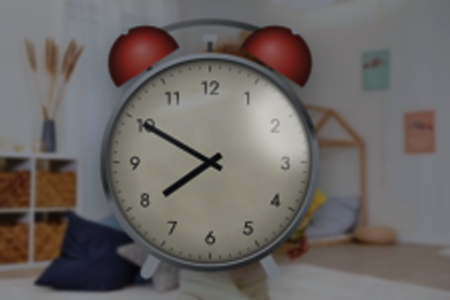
7h50
